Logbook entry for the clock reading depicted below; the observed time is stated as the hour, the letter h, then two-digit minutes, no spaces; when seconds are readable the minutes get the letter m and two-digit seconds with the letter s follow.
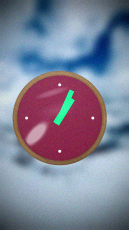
1h04
